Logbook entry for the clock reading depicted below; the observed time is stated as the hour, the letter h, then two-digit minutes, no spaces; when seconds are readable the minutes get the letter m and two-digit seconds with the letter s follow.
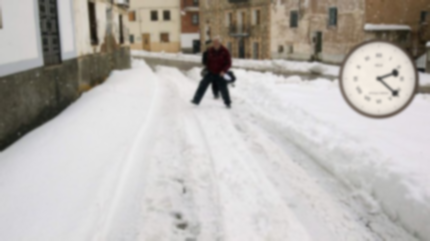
2h22
